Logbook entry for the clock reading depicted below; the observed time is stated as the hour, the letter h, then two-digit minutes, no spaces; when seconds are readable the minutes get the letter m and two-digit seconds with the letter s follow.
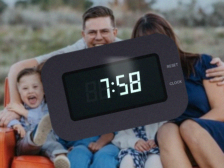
7h58
